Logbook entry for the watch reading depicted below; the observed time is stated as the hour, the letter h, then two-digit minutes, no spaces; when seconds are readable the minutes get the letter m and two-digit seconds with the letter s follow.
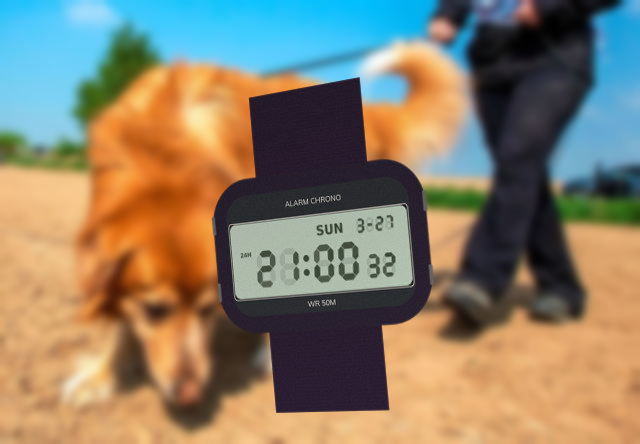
21h00m32s
